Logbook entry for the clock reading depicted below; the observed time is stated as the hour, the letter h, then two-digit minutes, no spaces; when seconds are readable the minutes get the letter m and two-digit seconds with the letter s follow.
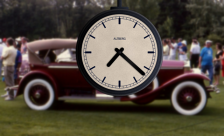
7h22
